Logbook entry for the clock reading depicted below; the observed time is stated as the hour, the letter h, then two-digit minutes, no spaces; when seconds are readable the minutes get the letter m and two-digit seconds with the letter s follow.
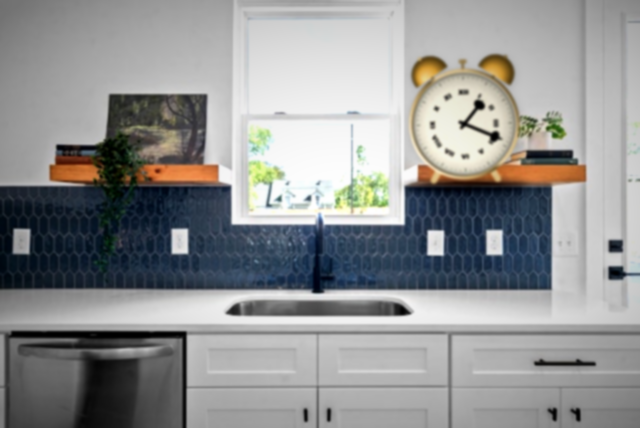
1h19
